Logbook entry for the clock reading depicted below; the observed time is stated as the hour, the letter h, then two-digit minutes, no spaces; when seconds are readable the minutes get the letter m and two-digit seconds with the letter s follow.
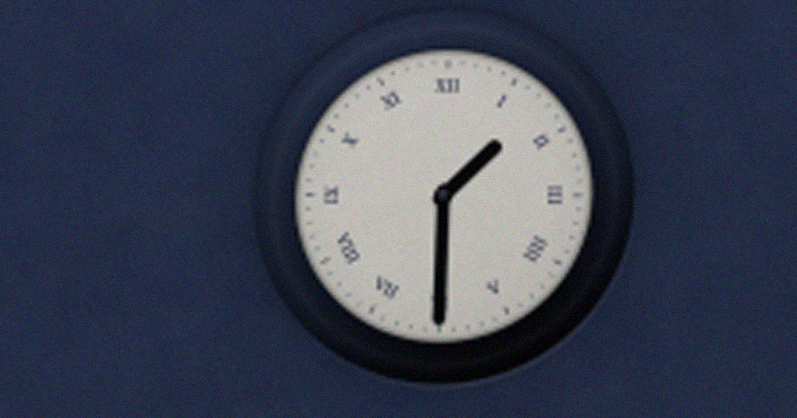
1h30
